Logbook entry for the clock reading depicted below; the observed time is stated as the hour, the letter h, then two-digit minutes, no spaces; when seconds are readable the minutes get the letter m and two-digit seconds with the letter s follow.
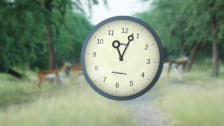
11h03
